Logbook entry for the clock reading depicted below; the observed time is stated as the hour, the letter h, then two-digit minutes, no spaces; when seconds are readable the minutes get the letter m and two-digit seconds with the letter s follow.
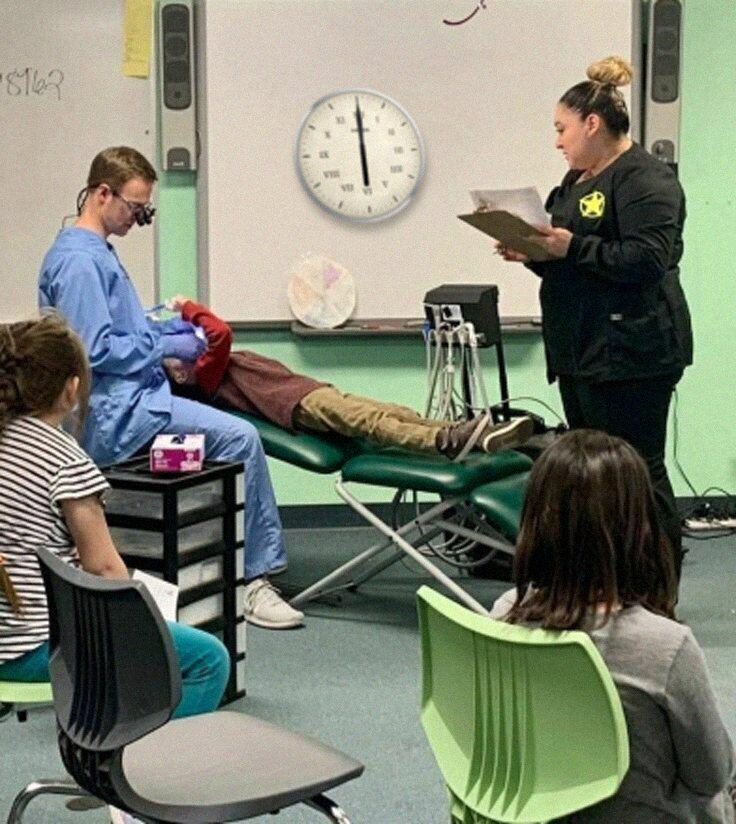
6h00
